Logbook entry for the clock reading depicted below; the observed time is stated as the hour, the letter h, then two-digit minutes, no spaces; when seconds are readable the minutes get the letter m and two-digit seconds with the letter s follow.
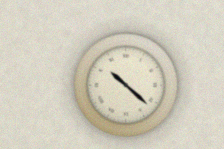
10h22
